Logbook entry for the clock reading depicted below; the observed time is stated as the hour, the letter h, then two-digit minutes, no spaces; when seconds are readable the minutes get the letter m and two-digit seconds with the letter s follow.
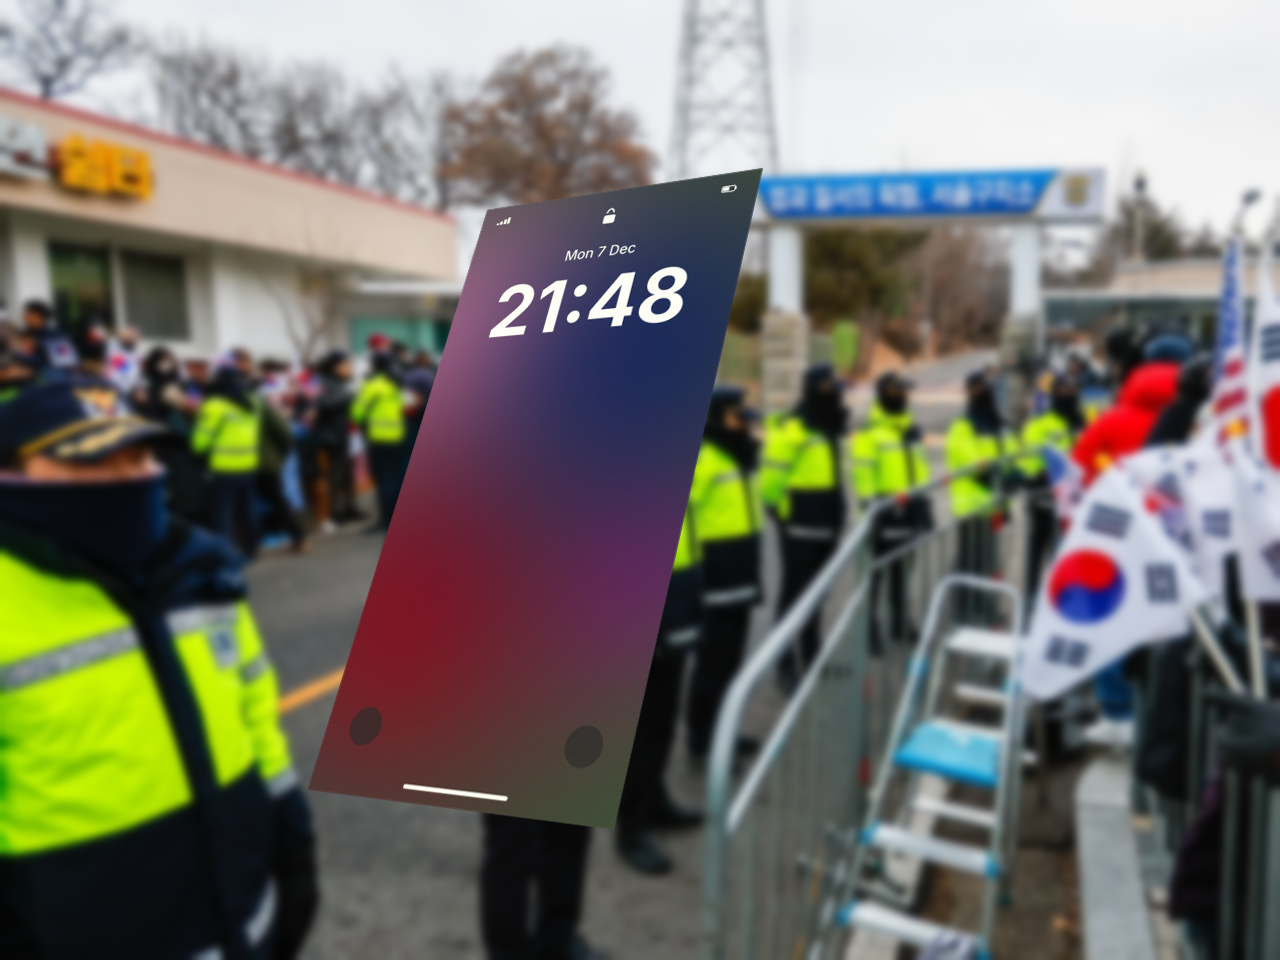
21h48
